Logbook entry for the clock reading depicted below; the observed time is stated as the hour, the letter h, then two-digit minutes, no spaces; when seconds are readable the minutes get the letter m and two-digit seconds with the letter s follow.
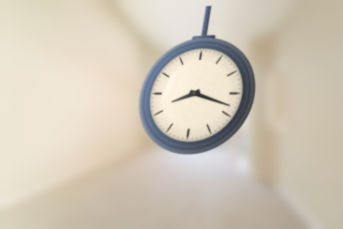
8h18
